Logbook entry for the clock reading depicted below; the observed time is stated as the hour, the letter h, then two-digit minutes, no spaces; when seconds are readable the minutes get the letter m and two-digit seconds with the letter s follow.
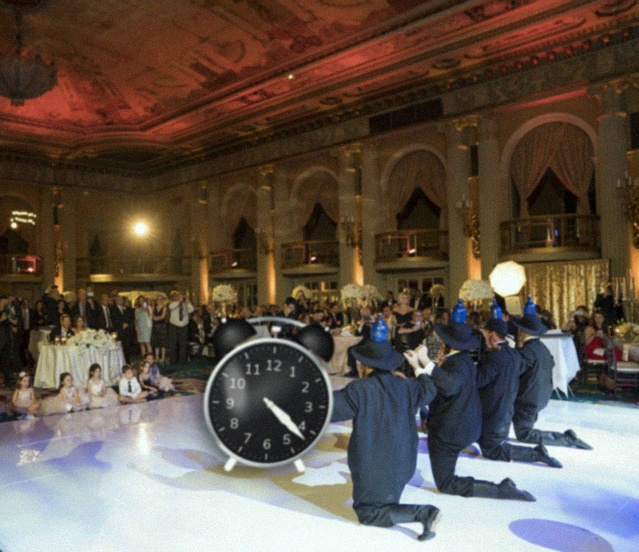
4h22
